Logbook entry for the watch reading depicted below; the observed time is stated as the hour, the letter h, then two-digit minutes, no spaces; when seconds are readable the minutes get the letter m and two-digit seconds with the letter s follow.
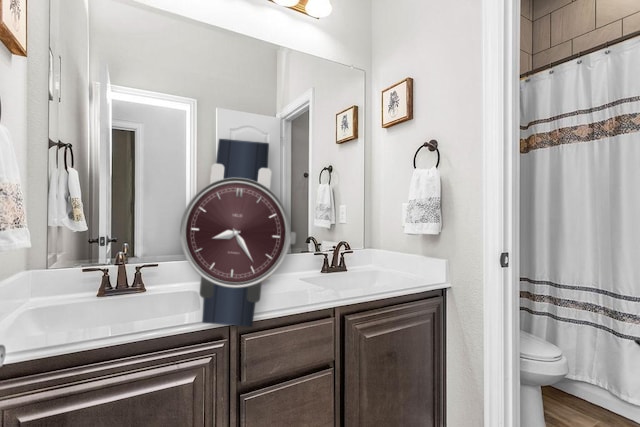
8h24
